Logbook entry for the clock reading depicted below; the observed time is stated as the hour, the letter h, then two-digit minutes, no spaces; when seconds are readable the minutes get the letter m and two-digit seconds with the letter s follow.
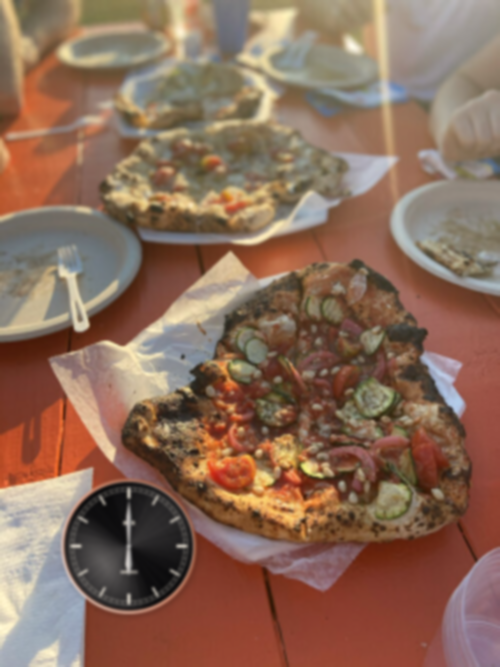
6h00
